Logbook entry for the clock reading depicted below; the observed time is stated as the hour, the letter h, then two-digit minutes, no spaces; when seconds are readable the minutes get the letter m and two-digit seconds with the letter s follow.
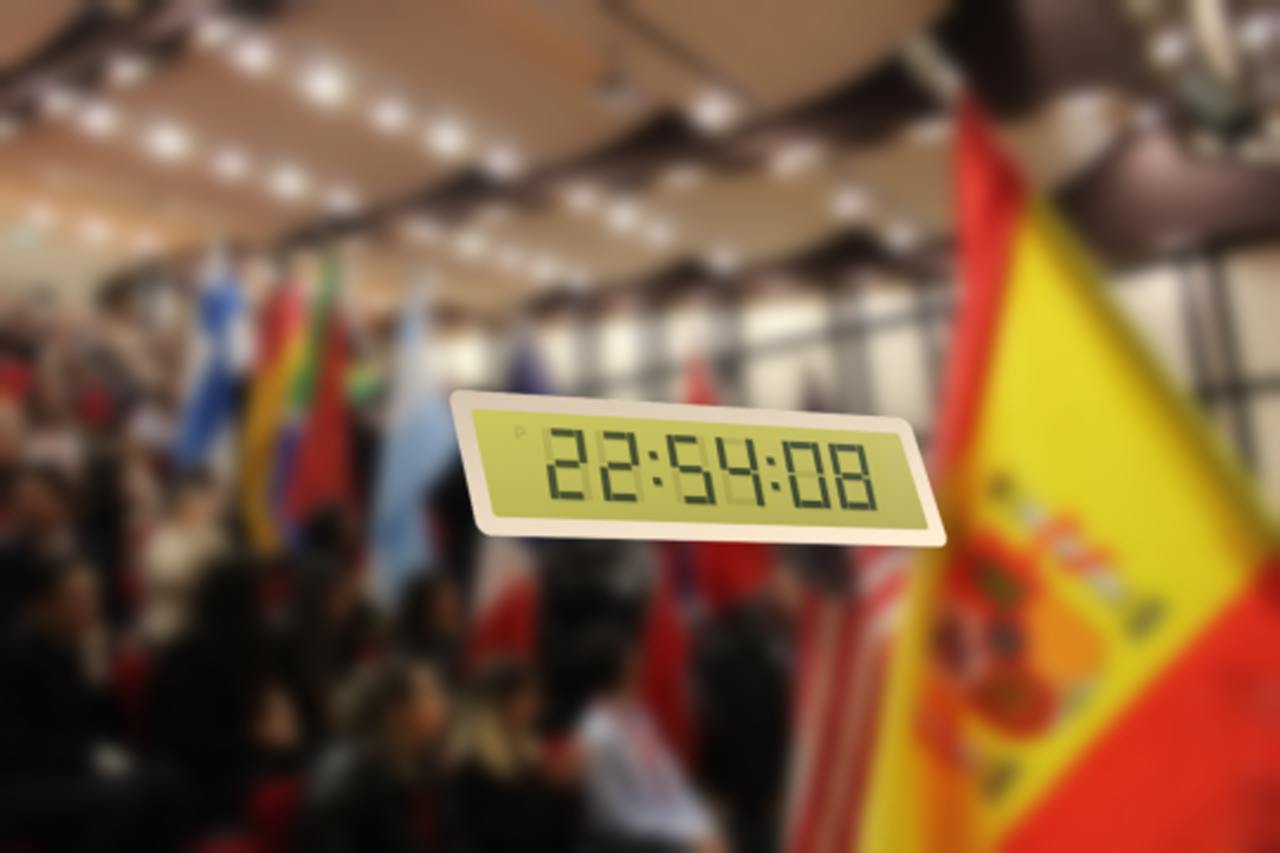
22h54m08s
